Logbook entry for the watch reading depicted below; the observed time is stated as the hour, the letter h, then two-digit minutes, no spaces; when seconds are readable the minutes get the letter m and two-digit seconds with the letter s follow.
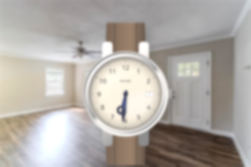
6h31
